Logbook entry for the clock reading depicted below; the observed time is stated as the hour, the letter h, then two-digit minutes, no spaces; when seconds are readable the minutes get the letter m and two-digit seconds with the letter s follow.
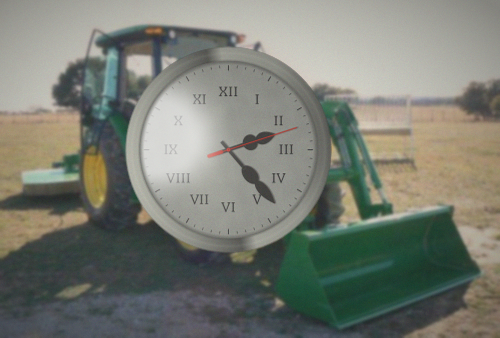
2h23m12s
